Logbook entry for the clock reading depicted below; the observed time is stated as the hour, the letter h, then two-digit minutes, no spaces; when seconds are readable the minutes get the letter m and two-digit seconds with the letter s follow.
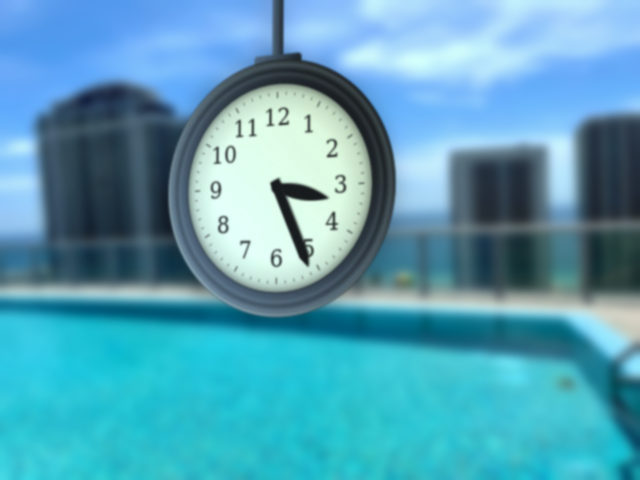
3h26
